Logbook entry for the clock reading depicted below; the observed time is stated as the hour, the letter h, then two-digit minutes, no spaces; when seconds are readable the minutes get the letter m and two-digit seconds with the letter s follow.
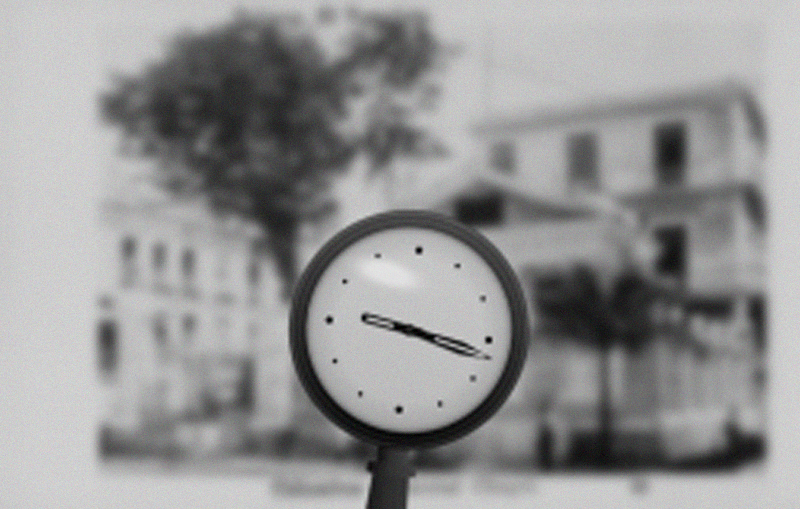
9h17
